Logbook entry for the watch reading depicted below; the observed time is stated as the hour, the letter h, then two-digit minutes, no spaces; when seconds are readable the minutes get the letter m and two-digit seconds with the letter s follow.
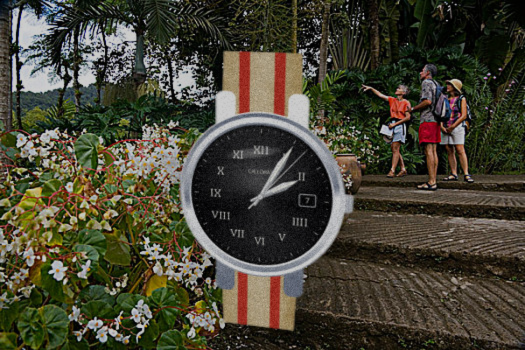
2h05m07s
